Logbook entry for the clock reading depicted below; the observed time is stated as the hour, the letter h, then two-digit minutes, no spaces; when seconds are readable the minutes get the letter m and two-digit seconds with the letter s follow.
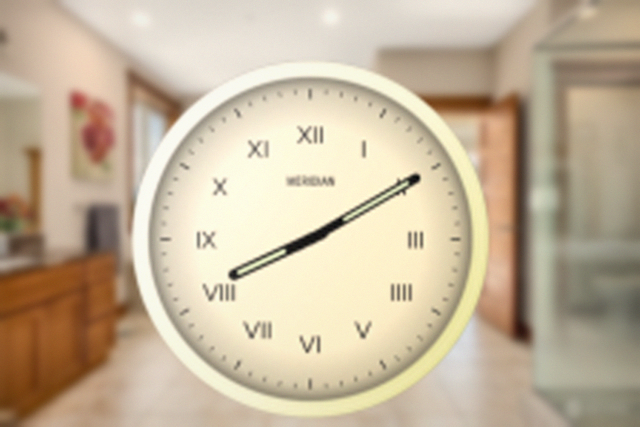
8h10
